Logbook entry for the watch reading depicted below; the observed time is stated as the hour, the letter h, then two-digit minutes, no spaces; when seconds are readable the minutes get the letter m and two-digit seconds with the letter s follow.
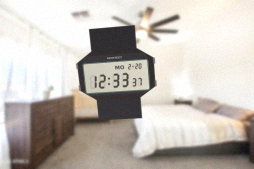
12h33m37s
